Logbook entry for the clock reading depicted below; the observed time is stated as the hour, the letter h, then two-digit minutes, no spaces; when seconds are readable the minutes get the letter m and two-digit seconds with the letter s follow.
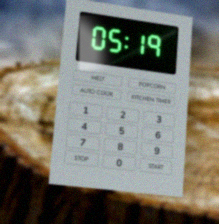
5h19
